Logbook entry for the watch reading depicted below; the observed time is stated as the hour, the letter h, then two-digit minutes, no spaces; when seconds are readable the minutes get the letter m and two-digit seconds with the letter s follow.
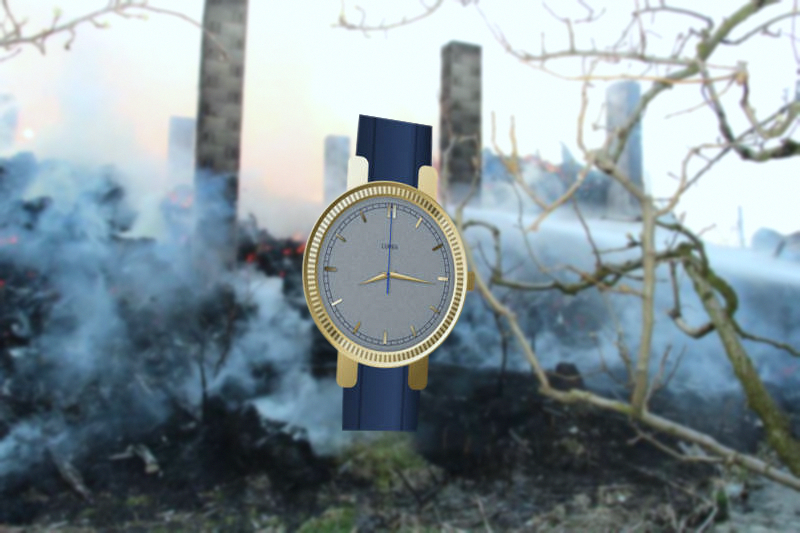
8h16m00s
